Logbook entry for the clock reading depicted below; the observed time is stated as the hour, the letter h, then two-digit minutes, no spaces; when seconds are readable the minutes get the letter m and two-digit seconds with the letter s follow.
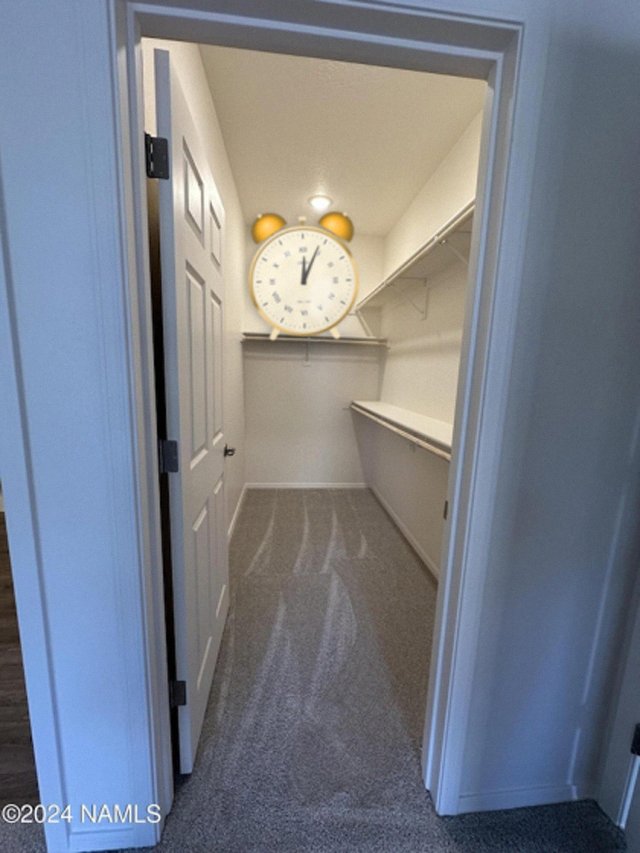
12h04
